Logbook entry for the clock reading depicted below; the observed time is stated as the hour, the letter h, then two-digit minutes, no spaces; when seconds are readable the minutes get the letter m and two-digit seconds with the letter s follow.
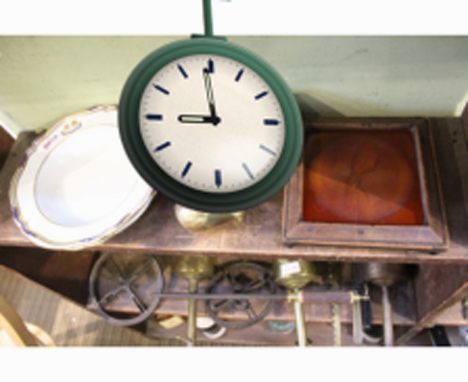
8h59
